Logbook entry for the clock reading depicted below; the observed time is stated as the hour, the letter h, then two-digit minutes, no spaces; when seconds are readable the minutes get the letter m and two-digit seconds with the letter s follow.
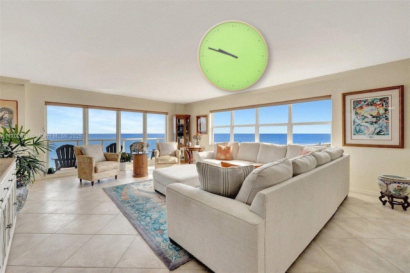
9h48
